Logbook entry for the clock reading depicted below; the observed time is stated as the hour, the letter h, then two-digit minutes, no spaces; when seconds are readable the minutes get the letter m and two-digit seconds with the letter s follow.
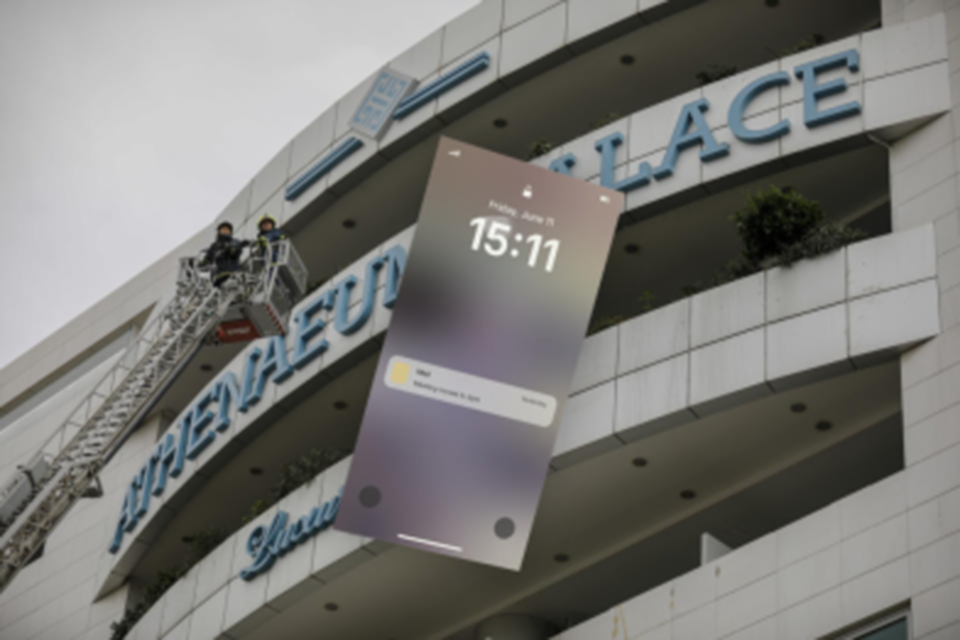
15h11
